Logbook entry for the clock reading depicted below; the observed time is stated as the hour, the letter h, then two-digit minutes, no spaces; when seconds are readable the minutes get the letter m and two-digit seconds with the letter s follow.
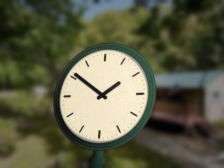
1h51
